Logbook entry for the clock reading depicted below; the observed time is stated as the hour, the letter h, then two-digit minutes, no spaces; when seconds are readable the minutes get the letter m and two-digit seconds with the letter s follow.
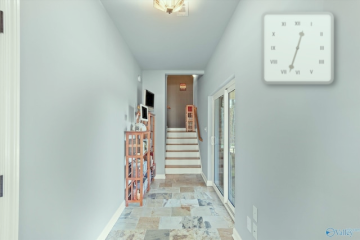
12h33
